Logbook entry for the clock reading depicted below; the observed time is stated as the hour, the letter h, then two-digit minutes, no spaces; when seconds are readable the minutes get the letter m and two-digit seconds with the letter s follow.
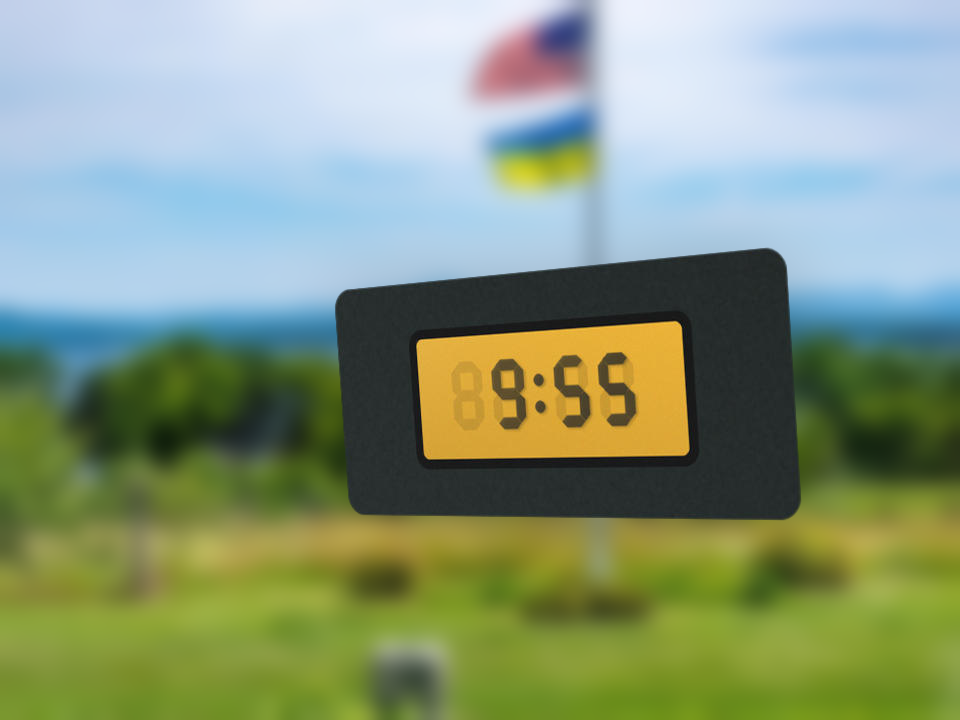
9h55
